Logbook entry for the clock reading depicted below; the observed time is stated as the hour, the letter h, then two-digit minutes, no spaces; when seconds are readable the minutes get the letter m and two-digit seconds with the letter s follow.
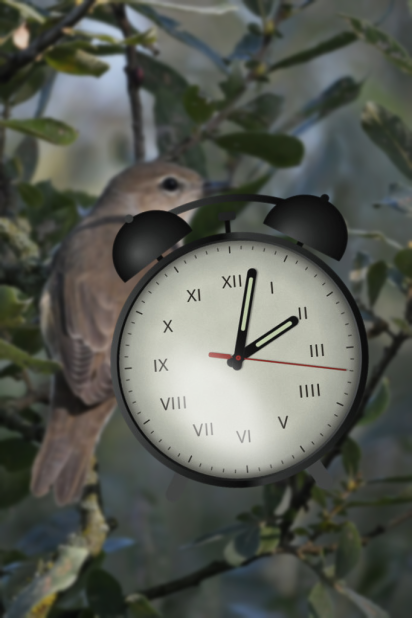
2h02m17s
